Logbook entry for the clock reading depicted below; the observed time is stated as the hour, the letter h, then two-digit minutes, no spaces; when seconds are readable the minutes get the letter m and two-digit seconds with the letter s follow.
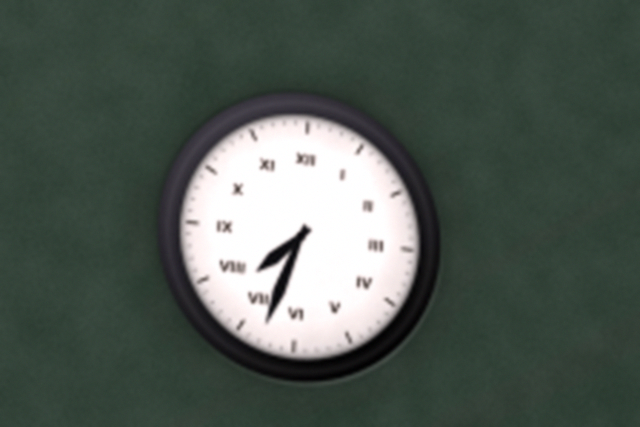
7h33
